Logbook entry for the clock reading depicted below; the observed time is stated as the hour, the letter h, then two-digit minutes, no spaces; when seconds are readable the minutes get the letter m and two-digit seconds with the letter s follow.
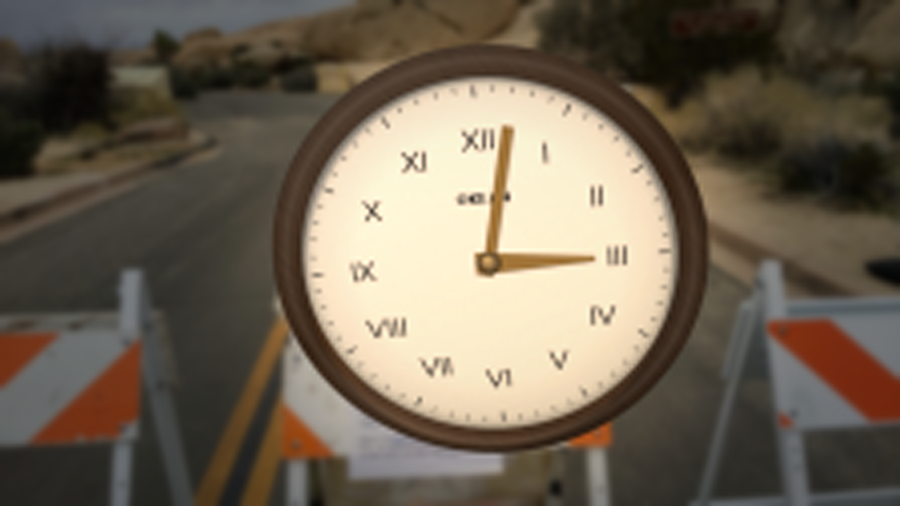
3h02
